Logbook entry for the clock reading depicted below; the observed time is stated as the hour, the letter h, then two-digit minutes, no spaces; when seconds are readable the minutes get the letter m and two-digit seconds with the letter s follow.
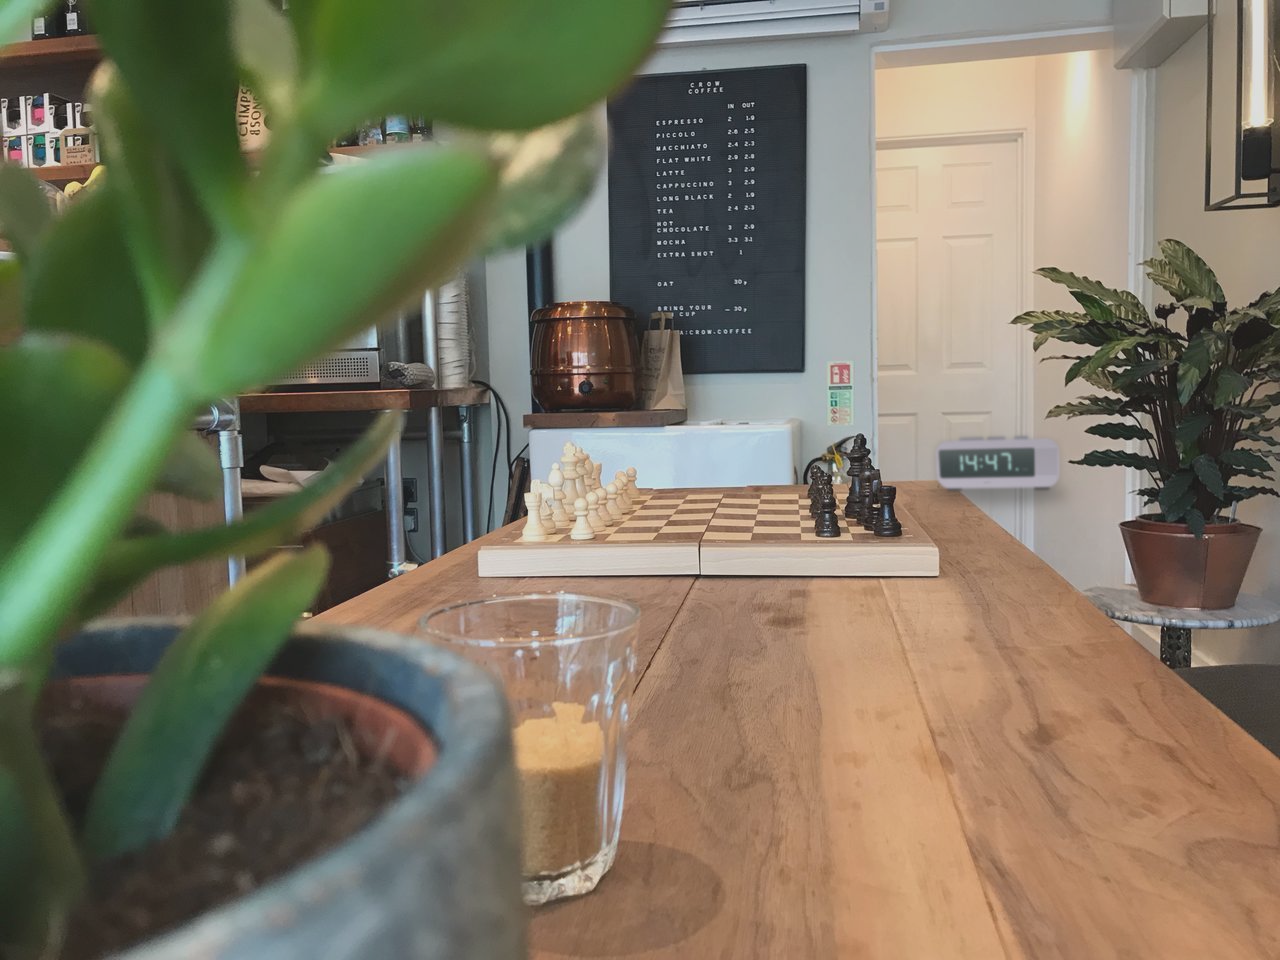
14h47
